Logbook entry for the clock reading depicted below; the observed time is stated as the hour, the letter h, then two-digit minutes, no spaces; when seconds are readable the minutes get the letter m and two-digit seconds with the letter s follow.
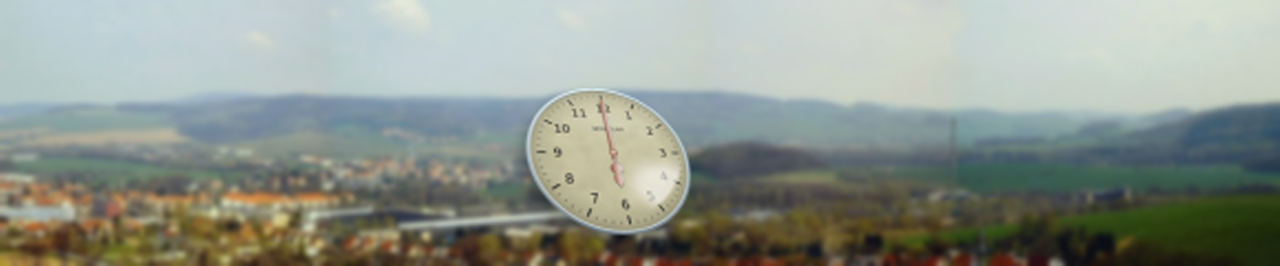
6h00
